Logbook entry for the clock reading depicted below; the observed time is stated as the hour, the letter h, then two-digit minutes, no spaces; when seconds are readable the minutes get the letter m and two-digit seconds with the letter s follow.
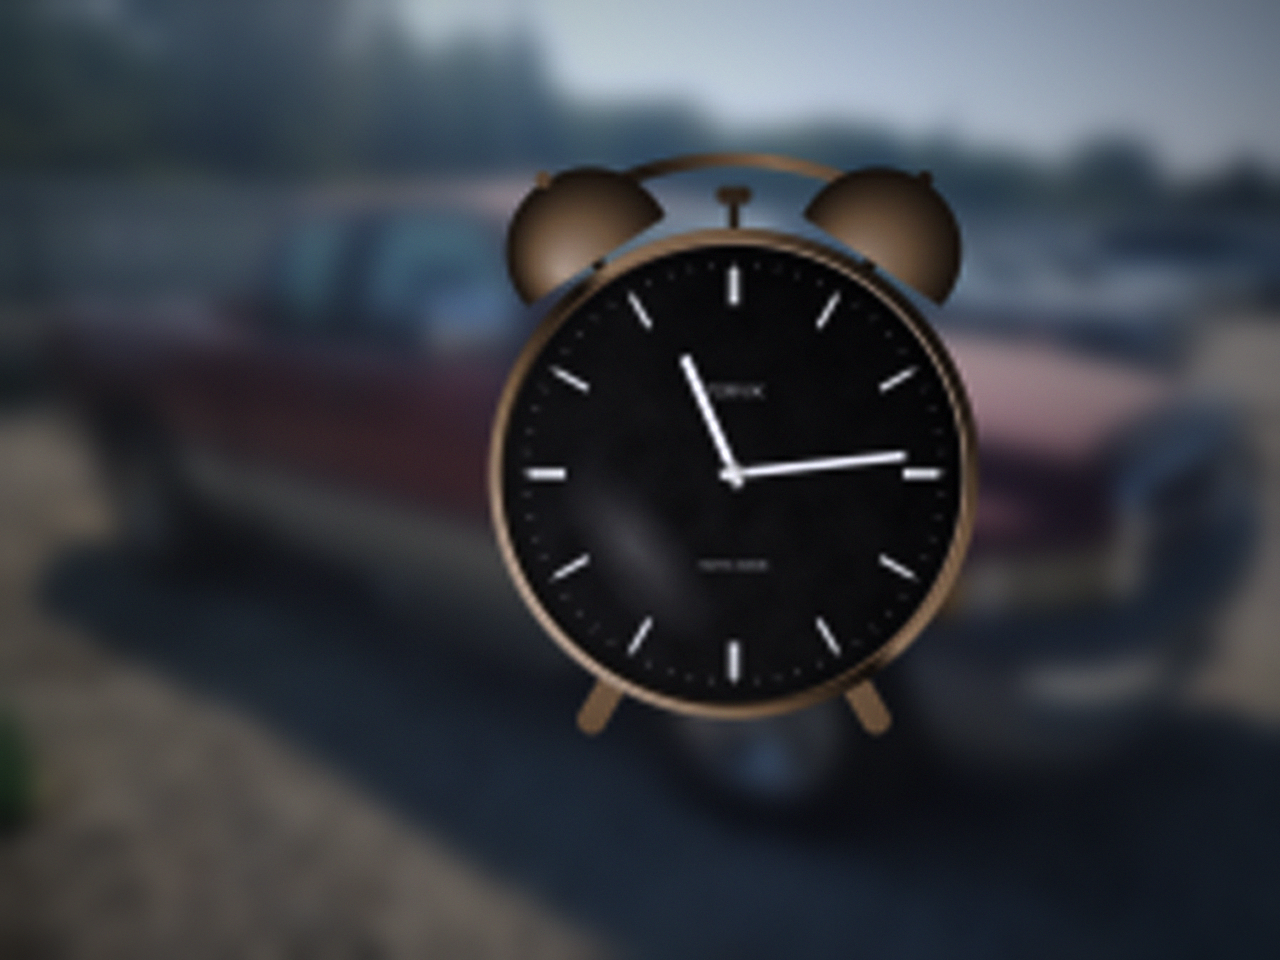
11h14
